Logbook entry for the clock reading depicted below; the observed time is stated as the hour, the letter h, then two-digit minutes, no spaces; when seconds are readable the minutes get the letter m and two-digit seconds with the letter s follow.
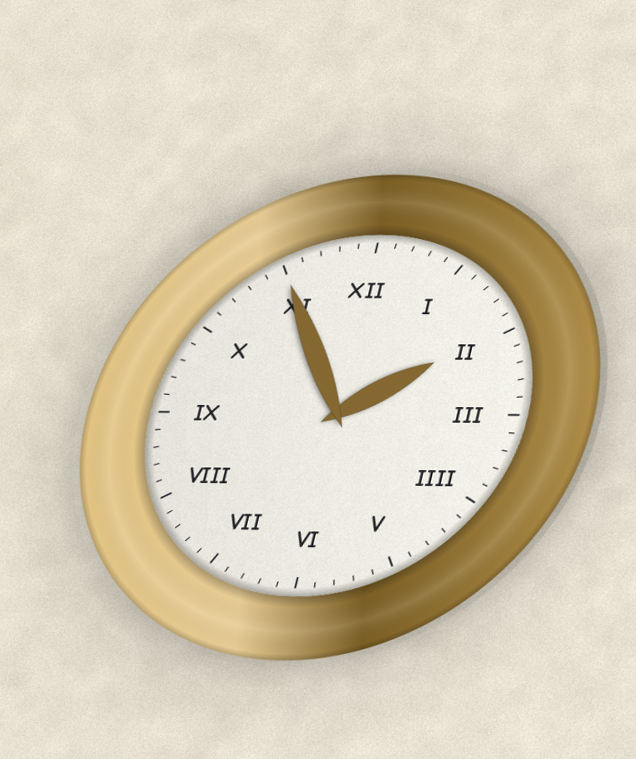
1h55
